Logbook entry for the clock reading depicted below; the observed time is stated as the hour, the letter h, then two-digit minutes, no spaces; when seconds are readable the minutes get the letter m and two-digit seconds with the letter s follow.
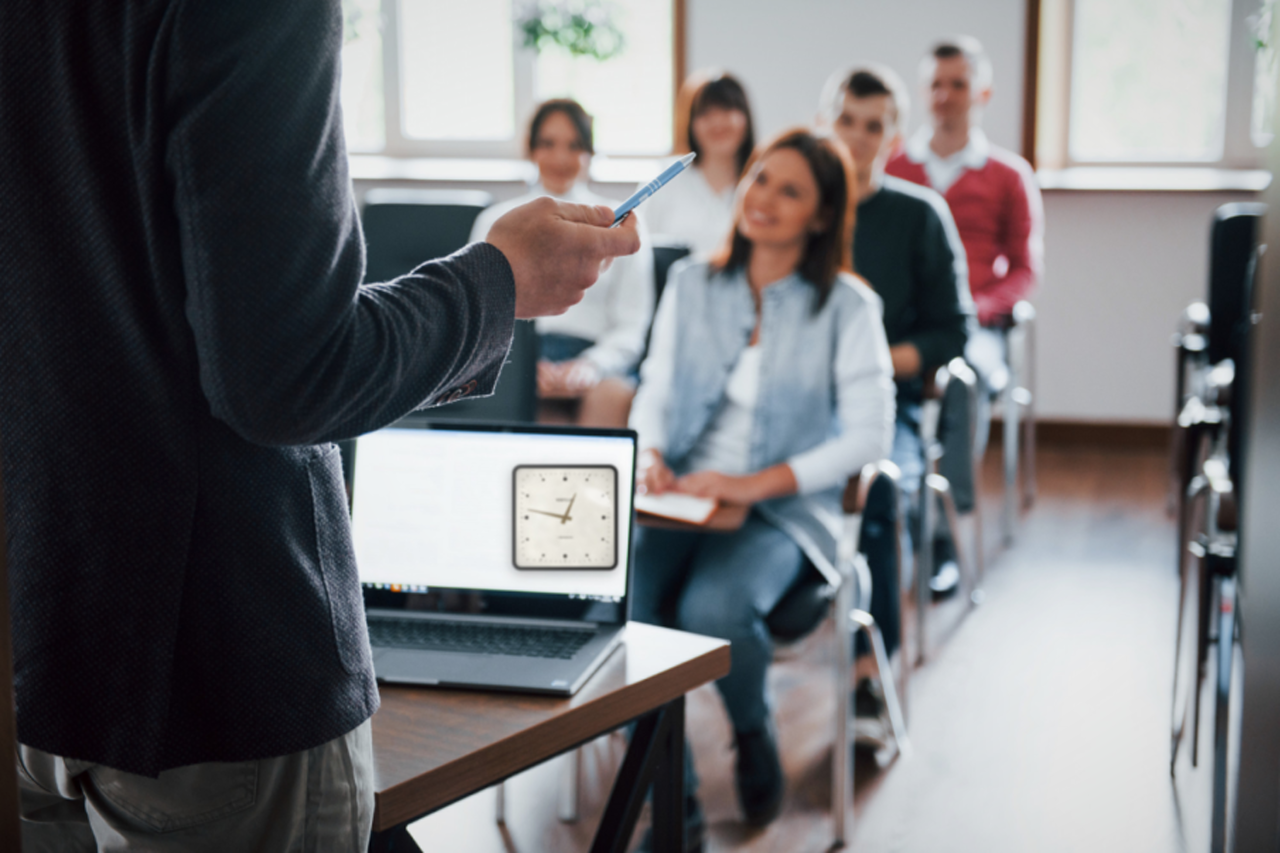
12h47
